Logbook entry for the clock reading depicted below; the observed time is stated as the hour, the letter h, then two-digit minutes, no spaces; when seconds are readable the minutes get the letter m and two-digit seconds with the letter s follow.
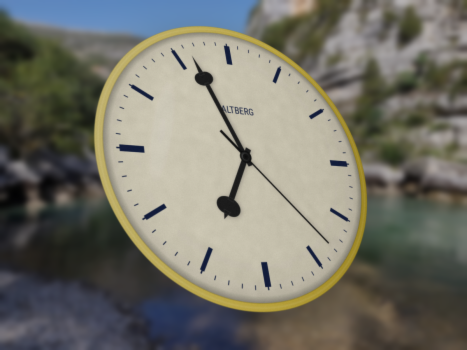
6h56m23s
